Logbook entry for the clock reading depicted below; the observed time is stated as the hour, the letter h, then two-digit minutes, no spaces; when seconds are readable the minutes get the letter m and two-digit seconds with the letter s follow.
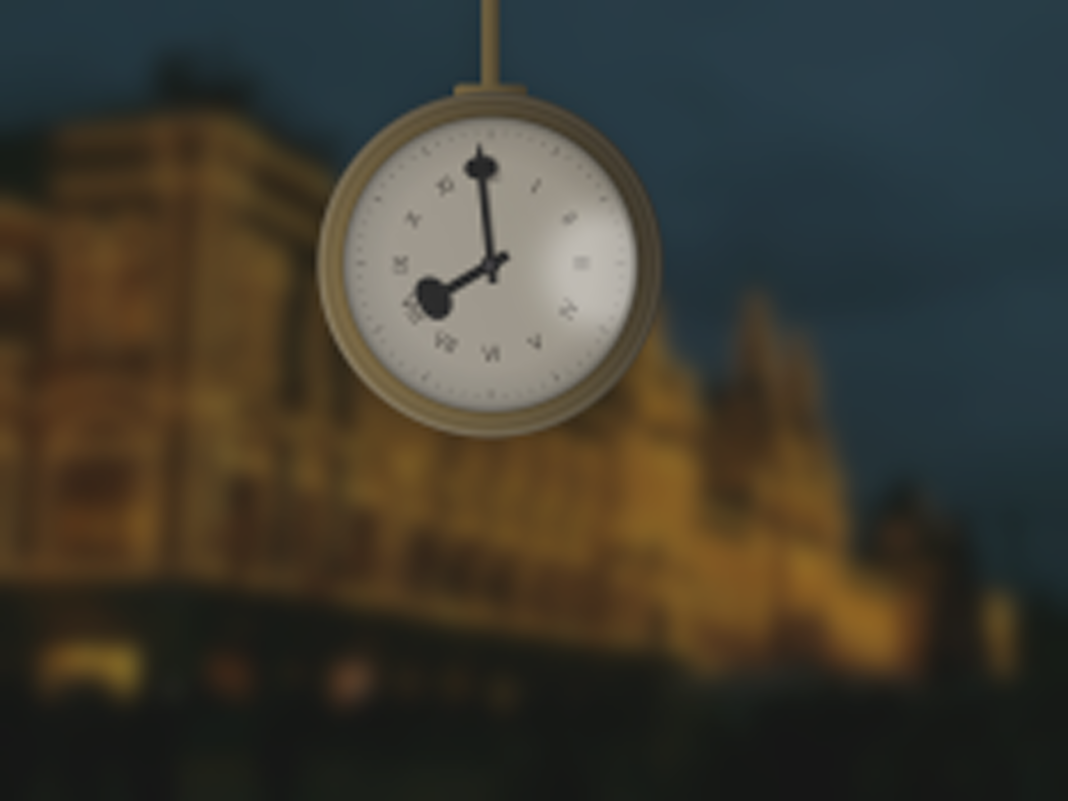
7h59
